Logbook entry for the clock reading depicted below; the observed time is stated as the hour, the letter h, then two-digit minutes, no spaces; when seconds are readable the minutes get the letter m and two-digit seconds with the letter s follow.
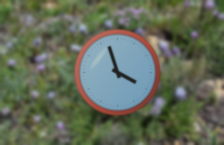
3h57
